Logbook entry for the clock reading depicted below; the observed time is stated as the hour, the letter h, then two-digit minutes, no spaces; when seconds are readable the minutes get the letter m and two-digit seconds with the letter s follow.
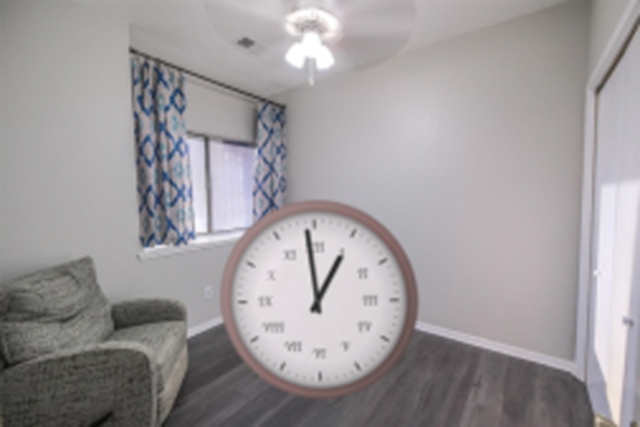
12h59
